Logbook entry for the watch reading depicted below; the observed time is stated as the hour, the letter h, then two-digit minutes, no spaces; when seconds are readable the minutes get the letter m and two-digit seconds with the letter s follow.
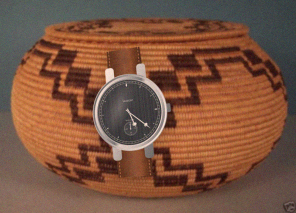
5h22
